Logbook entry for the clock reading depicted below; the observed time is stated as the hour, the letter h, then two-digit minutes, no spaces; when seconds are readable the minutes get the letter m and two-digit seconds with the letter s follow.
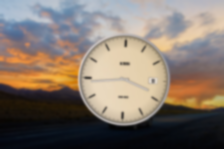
3h44
